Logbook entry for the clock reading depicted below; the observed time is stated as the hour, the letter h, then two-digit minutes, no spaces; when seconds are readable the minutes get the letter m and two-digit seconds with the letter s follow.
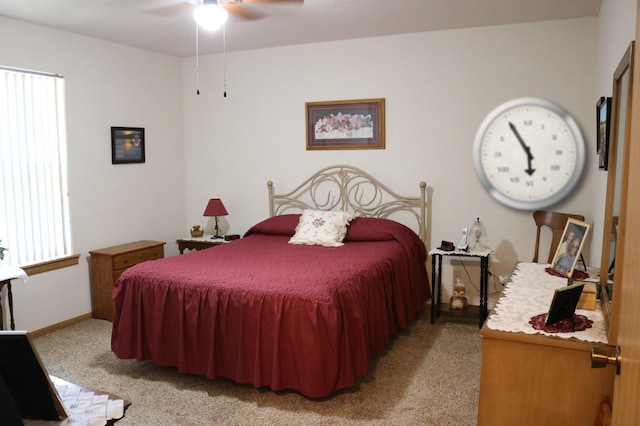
5h55
